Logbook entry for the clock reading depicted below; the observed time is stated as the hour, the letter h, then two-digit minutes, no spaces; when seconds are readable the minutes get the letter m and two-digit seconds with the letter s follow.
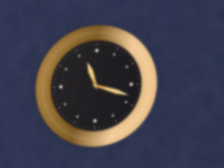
11h18
